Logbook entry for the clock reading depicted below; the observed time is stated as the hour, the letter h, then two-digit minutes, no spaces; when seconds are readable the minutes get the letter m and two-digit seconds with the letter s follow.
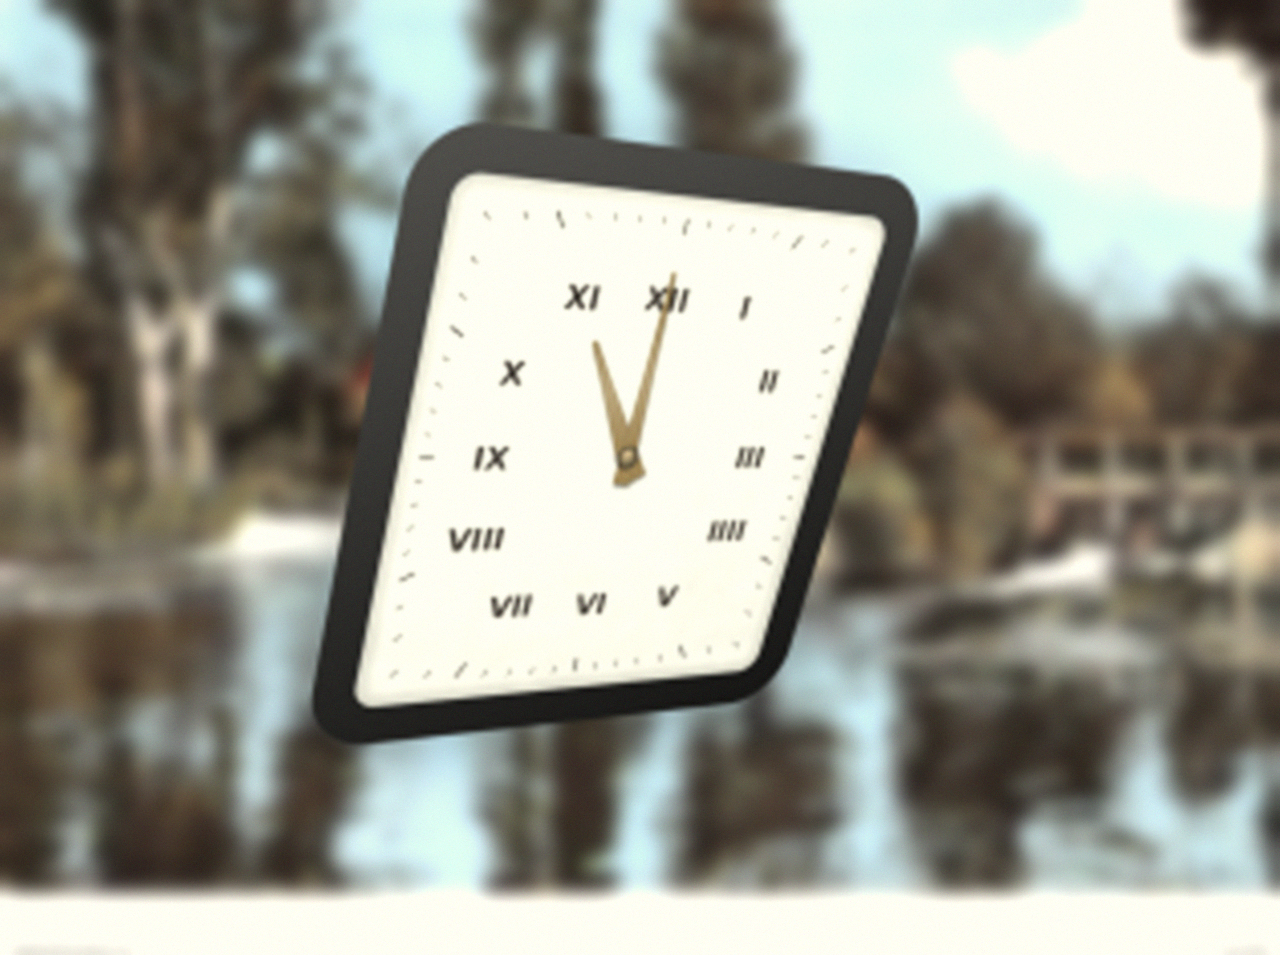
11h00
